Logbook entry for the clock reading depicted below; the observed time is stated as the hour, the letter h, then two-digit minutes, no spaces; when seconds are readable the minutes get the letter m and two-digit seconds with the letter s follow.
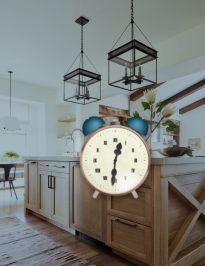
12h31
